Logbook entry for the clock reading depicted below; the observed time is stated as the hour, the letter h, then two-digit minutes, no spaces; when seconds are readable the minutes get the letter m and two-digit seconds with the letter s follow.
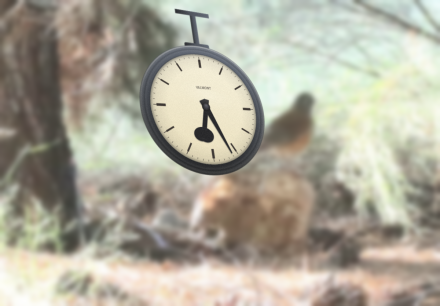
6h26
